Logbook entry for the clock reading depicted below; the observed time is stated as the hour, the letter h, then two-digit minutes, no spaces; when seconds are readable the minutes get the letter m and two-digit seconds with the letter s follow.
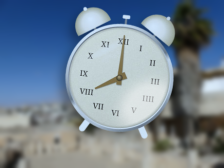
8h00
